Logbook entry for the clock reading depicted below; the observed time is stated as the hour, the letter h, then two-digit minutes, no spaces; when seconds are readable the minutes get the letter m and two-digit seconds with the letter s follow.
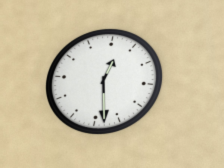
12h28
